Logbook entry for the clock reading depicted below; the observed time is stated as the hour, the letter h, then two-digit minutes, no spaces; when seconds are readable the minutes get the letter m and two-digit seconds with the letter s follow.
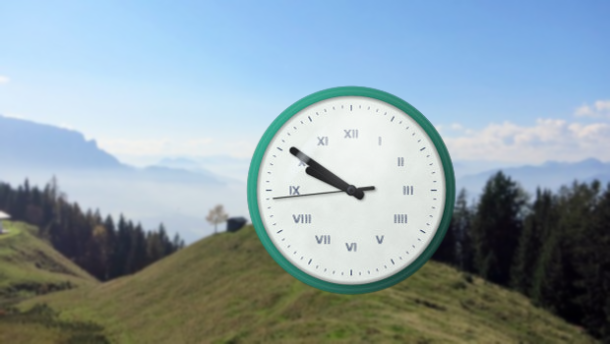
9h50m44s
